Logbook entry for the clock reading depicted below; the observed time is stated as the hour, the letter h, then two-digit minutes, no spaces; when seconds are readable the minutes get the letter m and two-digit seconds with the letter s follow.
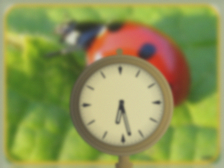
6h28
